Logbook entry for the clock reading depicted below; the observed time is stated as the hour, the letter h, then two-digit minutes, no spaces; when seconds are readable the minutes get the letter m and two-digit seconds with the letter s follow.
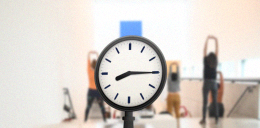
8h15
